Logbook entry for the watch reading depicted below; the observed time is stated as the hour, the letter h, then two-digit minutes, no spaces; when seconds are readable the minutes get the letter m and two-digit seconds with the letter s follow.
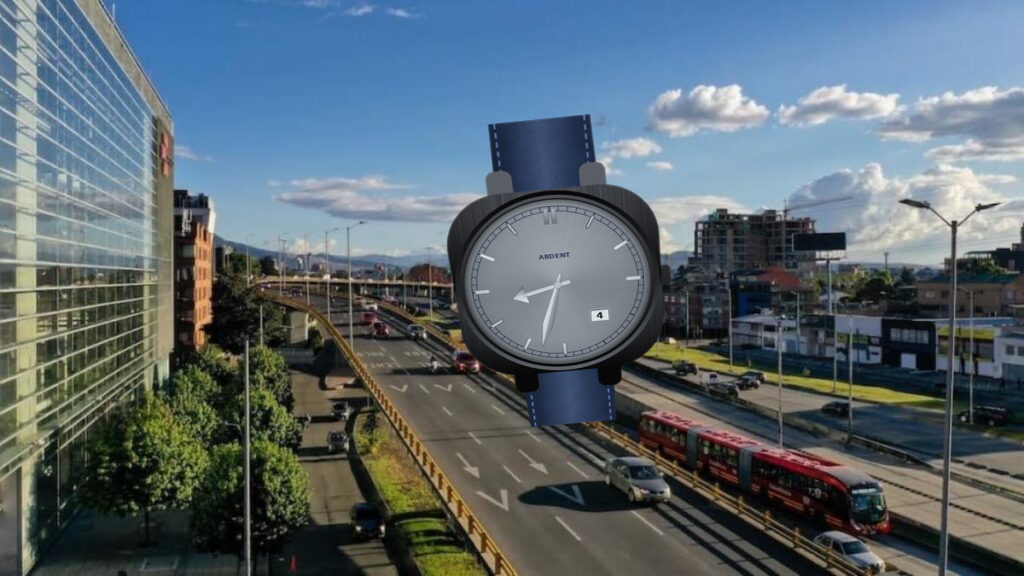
8h33
